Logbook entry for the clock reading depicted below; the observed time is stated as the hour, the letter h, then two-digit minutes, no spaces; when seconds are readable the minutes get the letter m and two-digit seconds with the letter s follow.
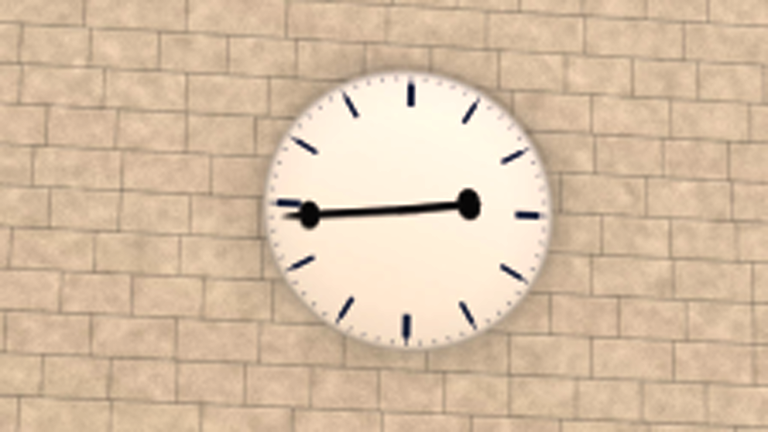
2h44
